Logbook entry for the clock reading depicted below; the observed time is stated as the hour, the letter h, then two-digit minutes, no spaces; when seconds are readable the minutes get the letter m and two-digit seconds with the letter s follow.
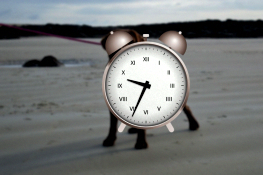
9h34
